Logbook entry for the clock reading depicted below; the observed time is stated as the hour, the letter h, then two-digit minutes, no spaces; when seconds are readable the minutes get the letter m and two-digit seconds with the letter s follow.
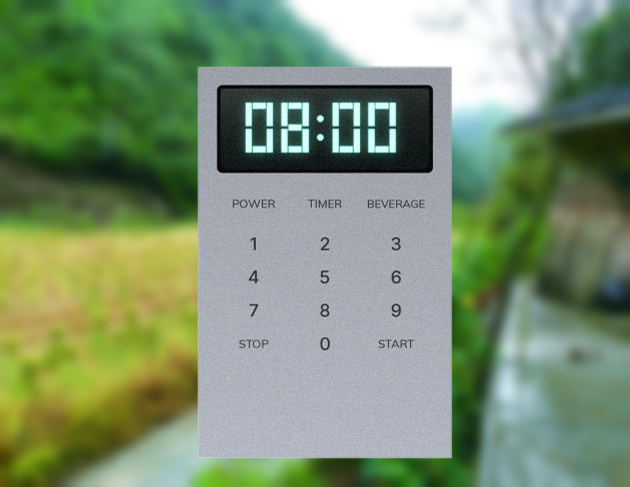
8h00
